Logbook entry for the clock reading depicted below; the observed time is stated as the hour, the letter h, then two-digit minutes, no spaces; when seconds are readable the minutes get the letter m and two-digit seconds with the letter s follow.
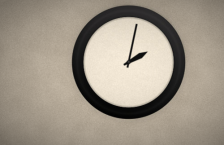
2h02
